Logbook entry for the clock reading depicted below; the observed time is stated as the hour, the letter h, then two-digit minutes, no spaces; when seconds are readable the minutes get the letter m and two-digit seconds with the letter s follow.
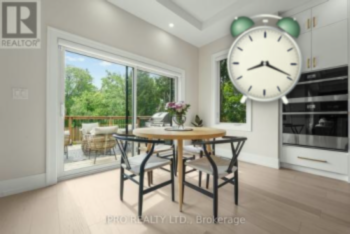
8h19
